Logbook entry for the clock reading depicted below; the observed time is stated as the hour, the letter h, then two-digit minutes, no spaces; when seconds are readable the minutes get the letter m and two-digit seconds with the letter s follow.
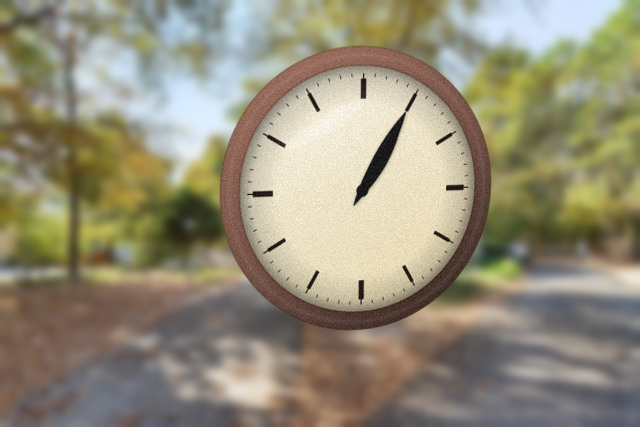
1h05
